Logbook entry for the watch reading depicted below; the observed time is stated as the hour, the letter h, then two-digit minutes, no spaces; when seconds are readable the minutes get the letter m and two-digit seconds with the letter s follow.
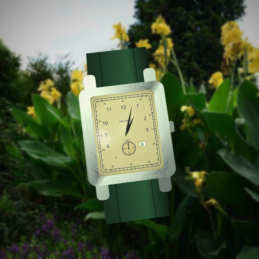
1h03
